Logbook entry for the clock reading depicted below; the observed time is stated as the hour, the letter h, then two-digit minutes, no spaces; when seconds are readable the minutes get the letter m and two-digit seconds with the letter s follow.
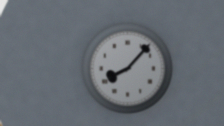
8h07
